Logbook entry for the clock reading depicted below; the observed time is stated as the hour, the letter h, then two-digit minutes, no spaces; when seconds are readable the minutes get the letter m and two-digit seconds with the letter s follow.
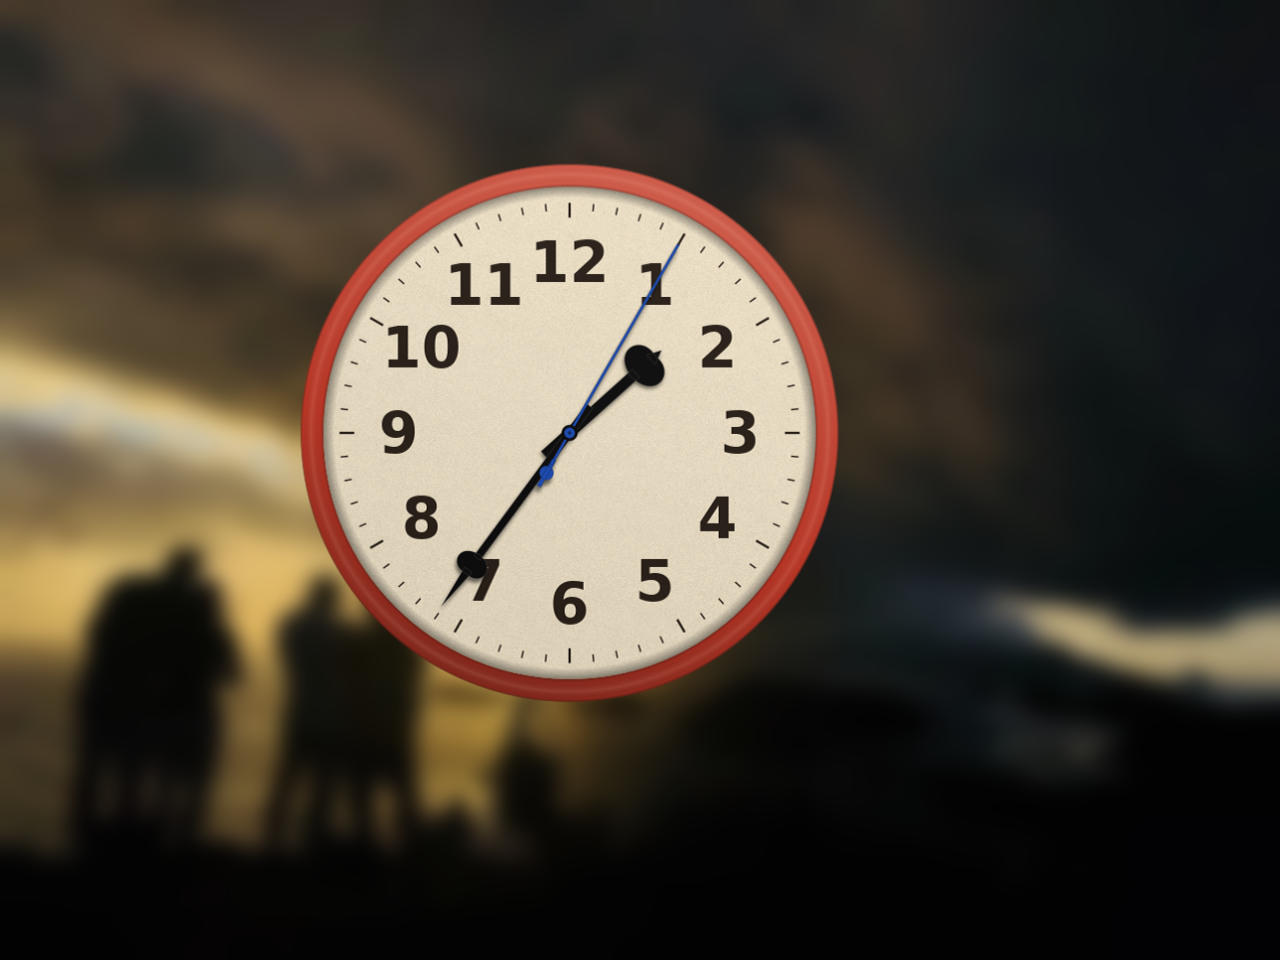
1h36m05s
